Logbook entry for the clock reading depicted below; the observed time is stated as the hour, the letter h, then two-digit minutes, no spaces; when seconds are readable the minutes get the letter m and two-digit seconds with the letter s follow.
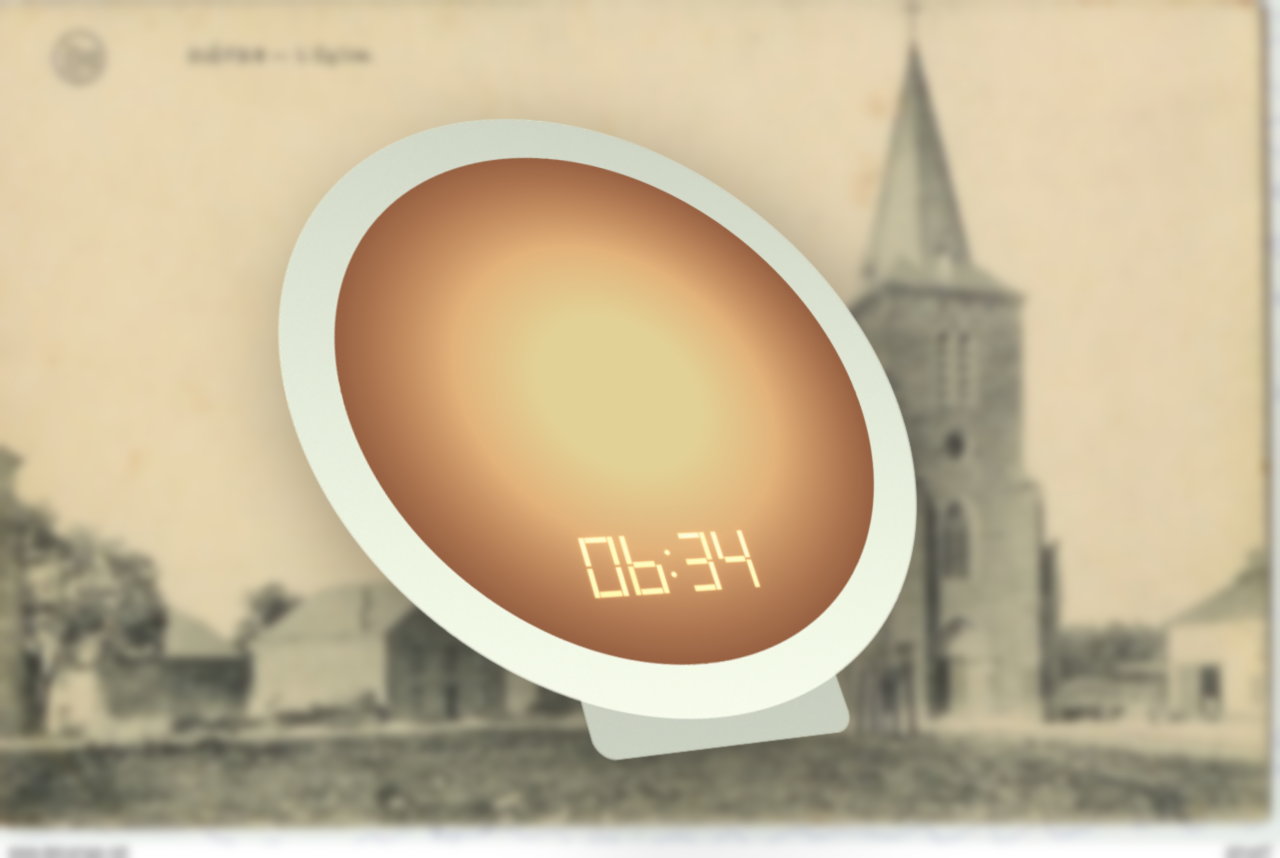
6h34
